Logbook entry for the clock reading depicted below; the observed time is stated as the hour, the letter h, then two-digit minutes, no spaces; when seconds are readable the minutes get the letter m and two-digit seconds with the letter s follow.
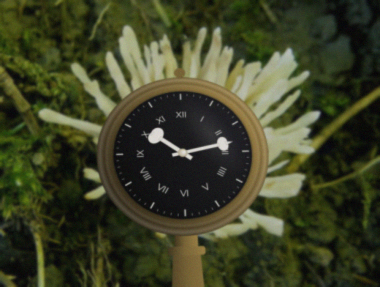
10h13
